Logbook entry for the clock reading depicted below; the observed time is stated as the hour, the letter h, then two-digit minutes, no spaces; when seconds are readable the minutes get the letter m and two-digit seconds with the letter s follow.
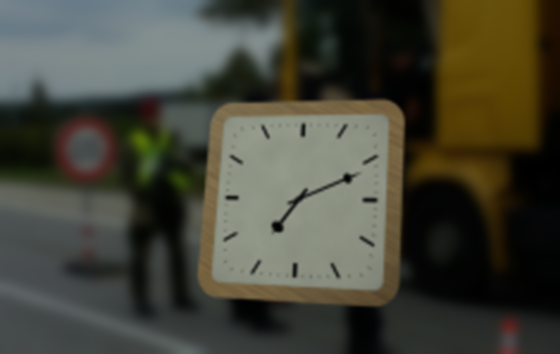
7h11
